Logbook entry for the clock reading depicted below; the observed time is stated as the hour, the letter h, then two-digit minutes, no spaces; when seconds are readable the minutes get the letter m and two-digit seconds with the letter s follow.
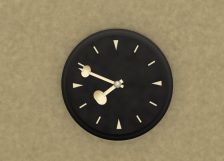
7h49
